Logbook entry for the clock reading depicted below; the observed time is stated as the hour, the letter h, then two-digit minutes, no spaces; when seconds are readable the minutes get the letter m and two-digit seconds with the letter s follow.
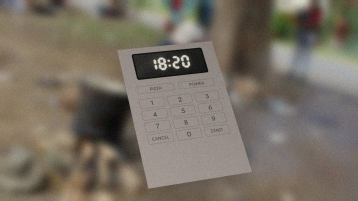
18h20
